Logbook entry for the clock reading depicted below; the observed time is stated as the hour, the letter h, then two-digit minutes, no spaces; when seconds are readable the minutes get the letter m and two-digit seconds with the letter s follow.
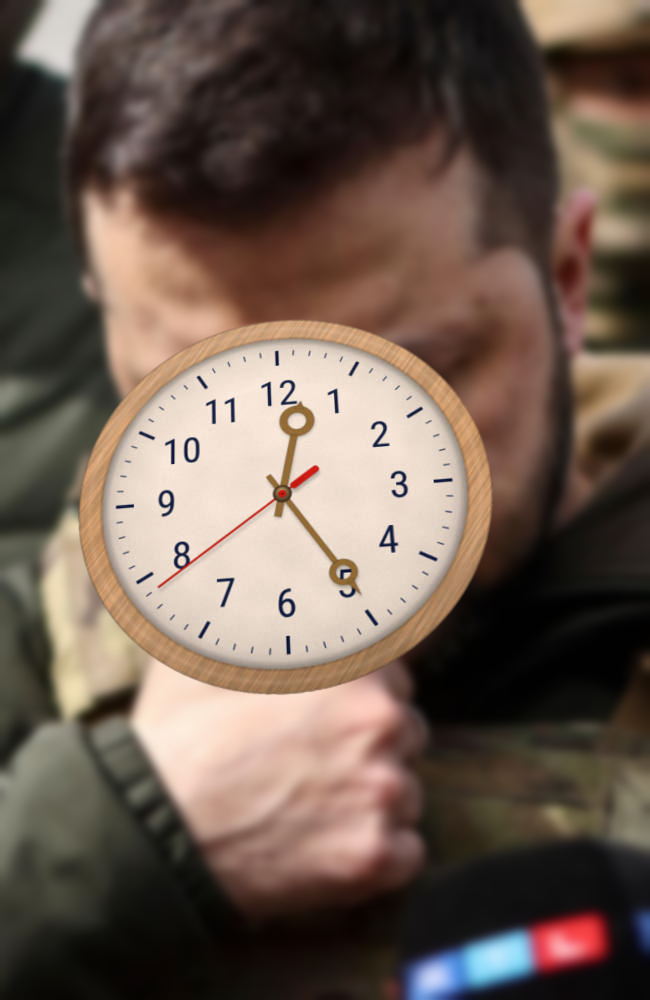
12h24m39s
